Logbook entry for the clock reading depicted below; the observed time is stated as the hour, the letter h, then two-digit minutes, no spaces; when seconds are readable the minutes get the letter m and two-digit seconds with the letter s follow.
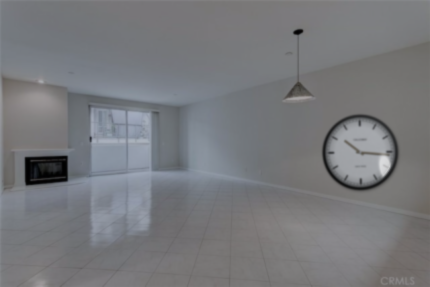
10h16
